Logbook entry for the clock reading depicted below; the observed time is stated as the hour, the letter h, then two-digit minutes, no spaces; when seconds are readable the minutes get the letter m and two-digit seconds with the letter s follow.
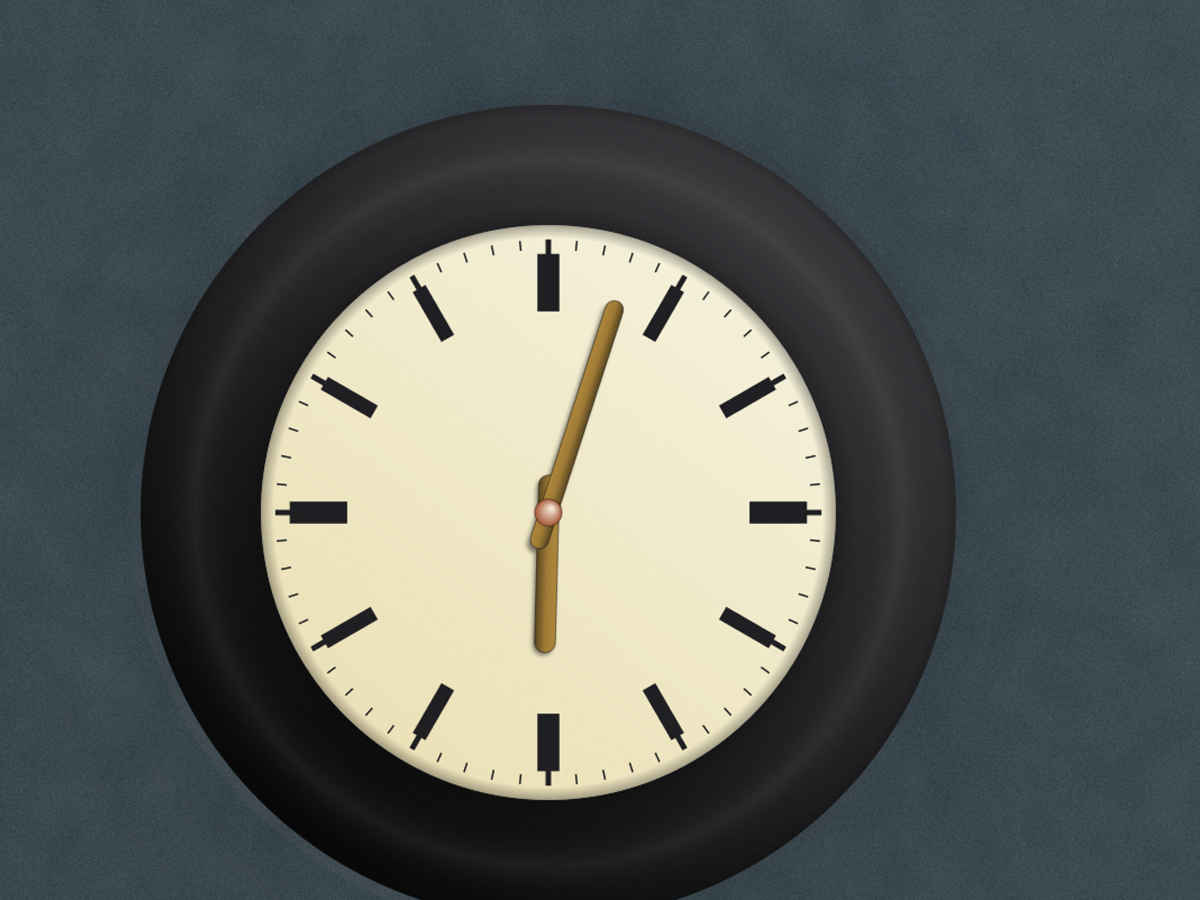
6h03
